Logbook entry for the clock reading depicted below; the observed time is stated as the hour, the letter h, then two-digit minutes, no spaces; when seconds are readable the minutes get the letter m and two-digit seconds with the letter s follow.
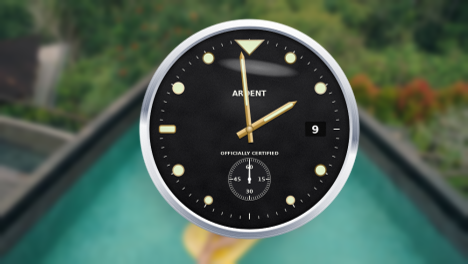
1h59
